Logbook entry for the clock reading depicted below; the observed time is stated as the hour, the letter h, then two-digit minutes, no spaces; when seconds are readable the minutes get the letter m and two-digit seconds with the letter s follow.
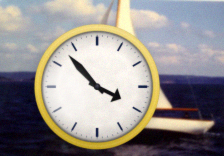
3h53
